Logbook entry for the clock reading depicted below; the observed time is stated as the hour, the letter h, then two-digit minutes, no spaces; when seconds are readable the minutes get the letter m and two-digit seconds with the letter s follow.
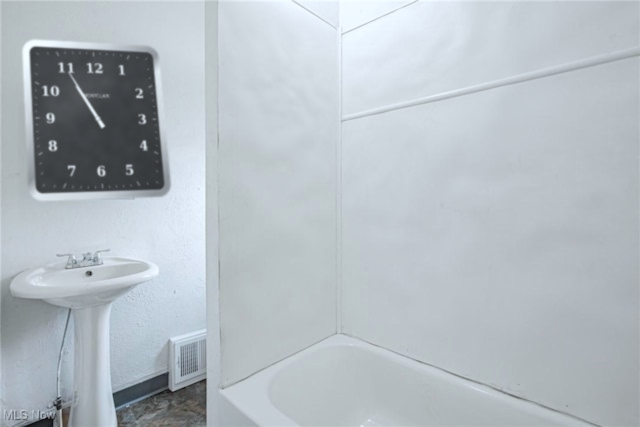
10h55
